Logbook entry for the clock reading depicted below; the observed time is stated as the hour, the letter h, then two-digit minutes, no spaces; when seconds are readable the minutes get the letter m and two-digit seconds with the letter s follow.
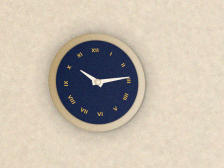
10h14
